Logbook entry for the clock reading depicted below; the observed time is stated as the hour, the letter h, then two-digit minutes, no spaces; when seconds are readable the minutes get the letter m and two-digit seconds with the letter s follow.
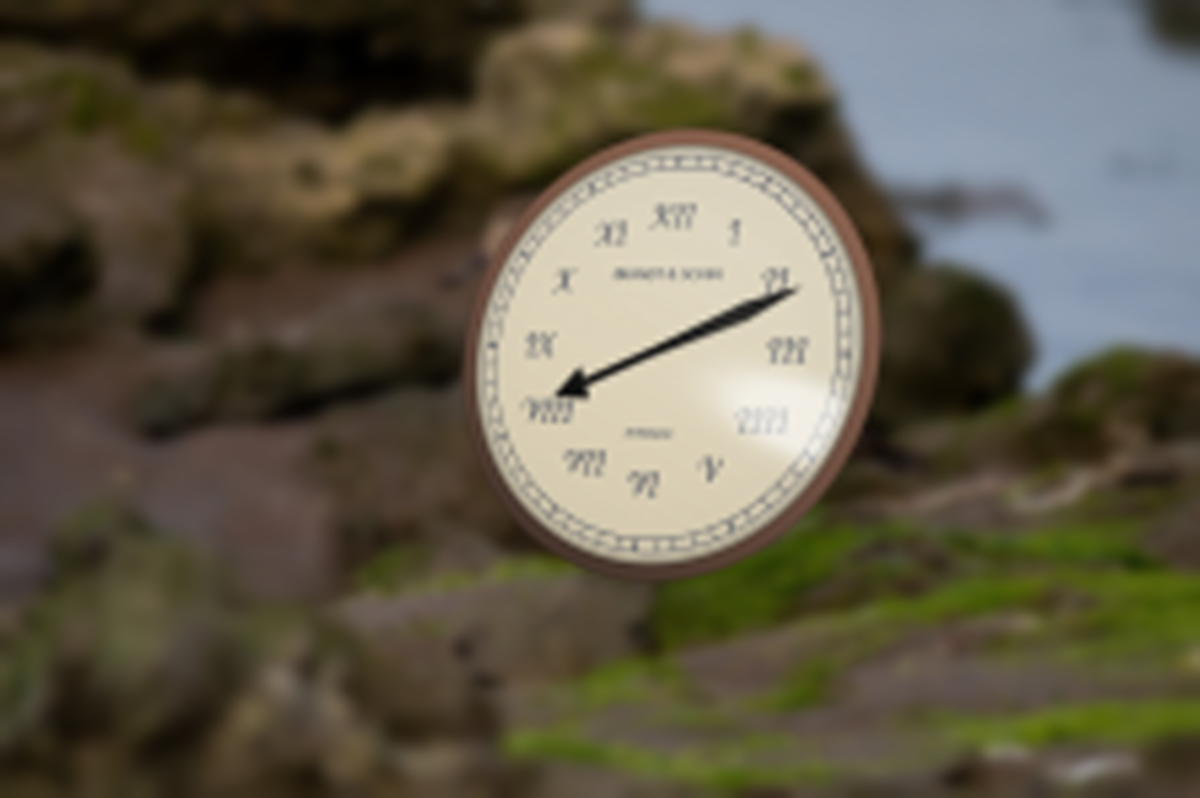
8h11
